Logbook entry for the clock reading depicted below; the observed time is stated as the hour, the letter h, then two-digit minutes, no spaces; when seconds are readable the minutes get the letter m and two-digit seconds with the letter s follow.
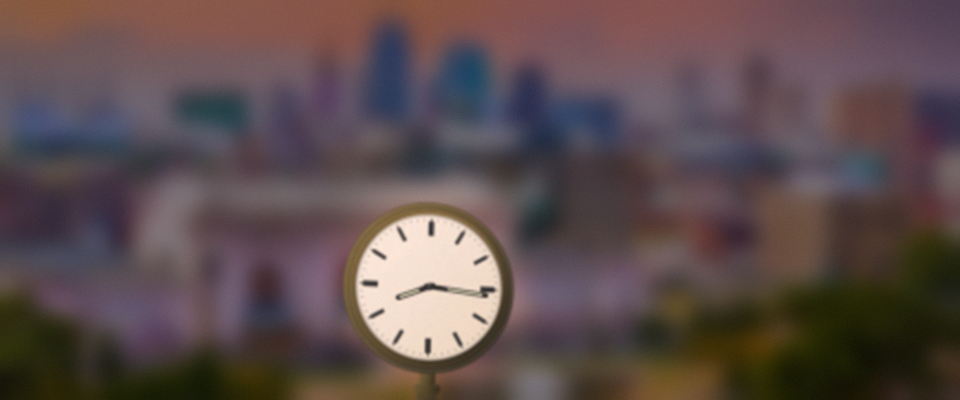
8h16
